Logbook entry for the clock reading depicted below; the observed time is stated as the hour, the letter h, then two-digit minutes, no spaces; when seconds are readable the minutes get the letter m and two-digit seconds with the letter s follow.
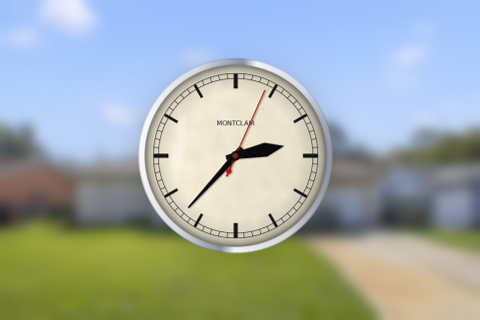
2h37m04s
